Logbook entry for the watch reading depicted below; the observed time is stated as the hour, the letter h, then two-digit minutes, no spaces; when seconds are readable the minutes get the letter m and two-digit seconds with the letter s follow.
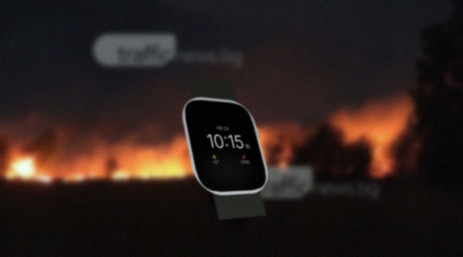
10h15
